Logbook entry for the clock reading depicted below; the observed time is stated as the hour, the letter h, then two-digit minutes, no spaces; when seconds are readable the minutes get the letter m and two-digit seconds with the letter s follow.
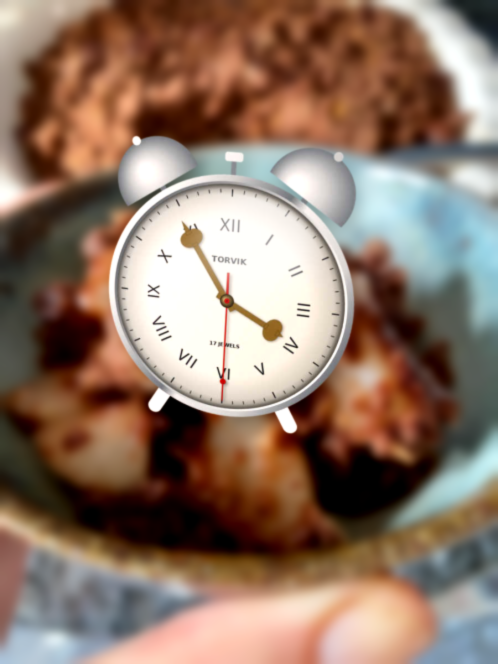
3h54m30s
